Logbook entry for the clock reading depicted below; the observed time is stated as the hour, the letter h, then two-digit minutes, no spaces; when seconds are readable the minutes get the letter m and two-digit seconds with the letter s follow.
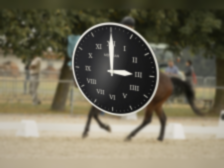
3h00
